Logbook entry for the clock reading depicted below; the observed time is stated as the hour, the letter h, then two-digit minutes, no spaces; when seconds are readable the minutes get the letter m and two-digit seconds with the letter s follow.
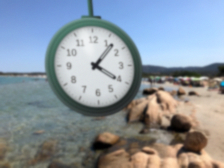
4h07
